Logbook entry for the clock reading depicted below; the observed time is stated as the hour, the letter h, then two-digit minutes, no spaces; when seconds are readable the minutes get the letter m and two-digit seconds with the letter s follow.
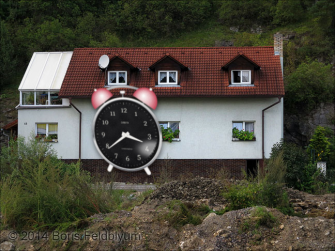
3h39
